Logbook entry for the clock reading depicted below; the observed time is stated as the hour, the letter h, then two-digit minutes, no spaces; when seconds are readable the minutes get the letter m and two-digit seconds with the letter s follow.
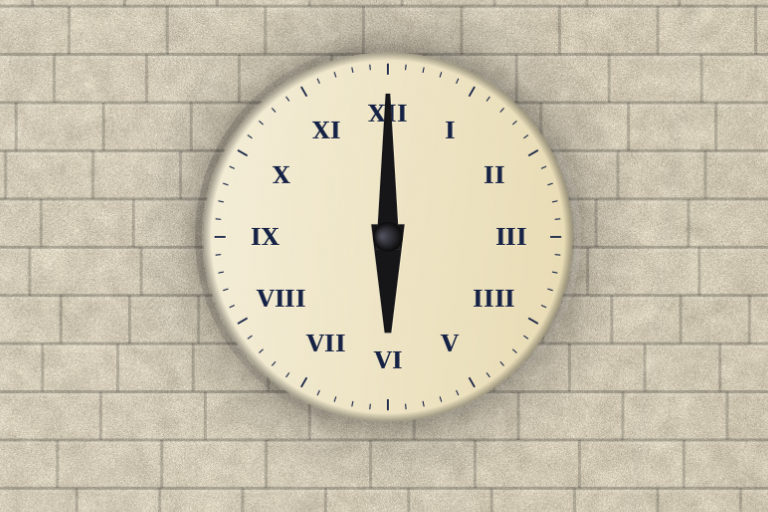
6h00
